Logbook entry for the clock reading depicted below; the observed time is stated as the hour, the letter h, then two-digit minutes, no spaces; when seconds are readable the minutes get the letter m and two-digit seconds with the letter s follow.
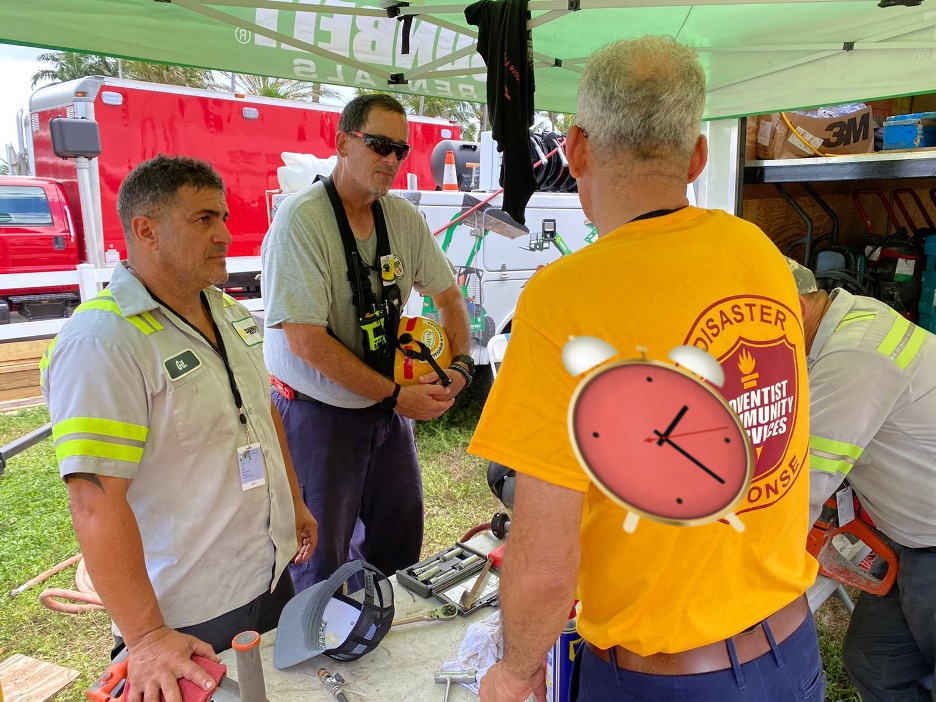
1h22m13s
